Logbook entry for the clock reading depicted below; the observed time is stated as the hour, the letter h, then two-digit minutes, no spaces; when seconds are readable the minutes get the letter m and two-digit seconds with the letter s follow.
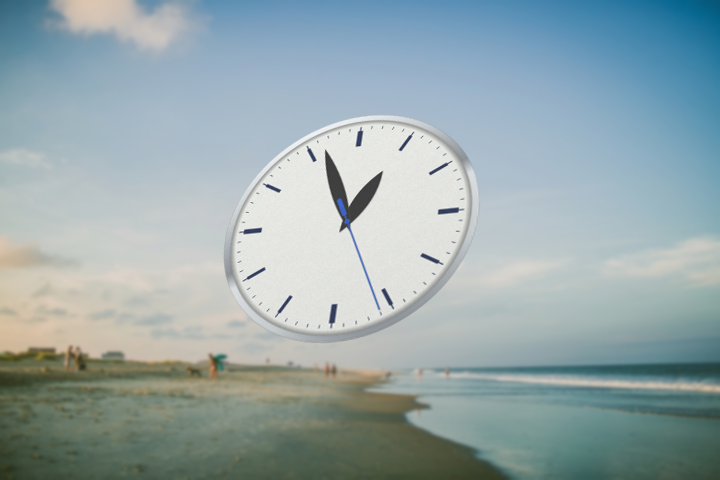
12h56m26s
